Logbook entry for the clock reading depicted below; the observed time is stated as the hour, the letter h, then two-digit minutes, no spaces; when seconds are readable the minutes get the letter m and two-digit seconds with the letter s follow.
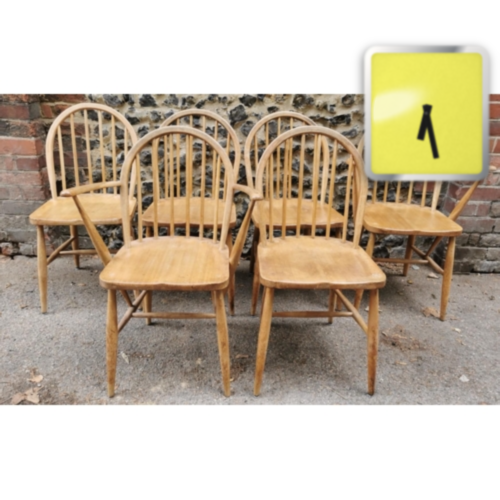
6h28
